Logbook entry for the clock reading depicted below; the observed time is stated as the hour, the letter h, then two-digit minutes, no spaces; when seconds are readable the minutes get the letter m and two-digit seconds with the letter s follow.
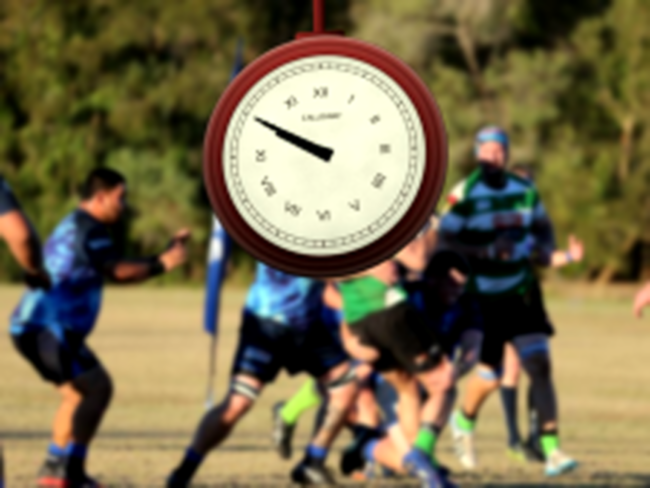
9h50
